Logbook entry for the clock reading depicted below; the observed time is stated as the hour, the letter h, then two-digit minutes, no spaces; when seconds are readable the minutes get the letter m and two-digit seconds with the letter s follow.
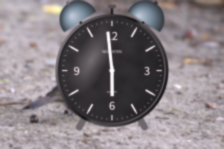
5h59
